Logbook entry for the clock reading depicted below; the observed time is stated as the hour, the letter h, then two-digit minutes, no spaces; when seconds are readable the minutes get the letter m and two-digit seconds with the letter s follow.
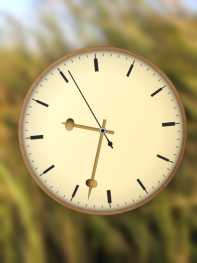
9h32m56s
